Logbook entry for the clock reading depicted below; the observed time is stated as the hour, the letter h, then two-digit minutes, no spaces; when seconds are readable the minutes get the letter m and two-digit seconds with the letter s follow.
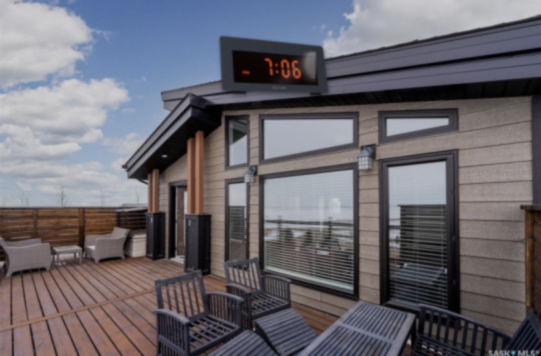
7h06
